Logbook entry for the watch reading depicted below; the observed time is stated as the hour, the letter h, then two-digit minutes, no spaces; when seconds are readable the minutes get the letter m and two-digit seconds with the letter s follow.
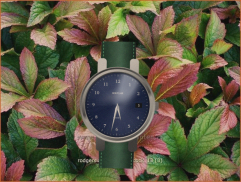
5h32
